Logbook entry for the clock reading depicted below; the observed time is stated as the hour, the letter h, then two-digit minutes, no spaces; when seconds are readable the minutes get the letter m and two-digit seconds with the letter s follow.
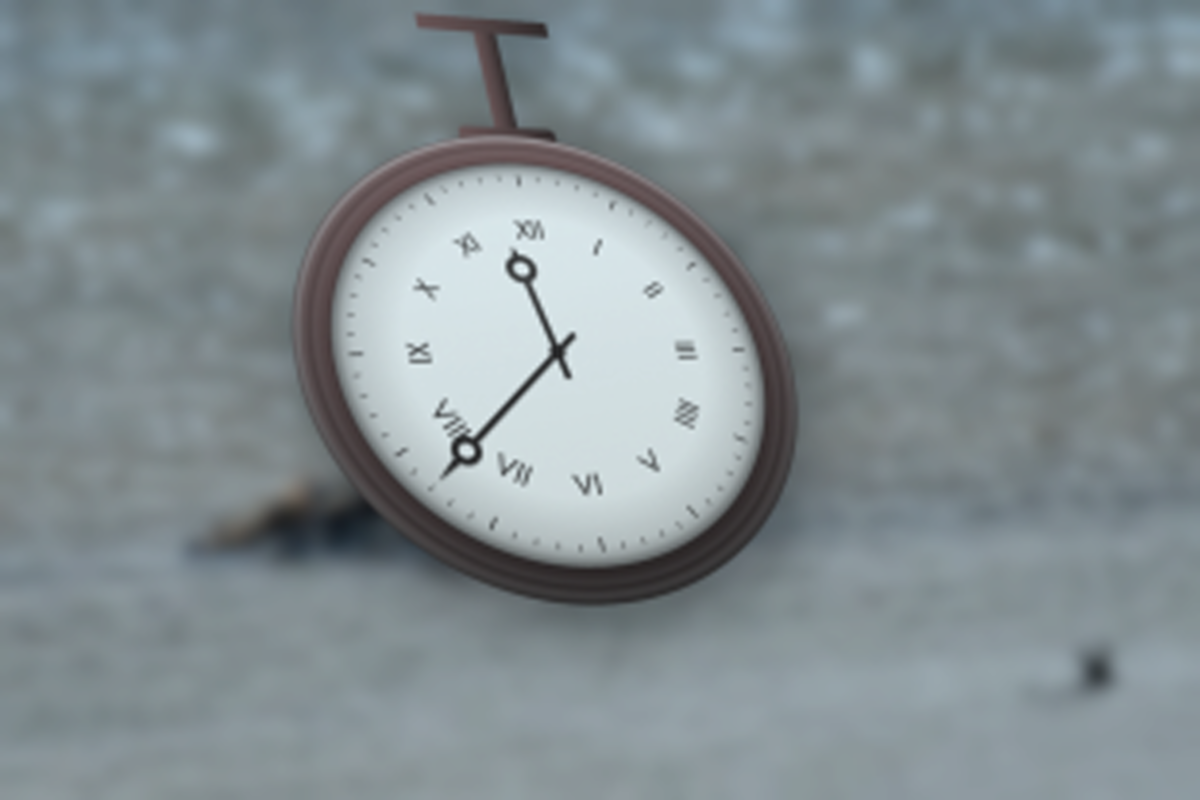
11h38
